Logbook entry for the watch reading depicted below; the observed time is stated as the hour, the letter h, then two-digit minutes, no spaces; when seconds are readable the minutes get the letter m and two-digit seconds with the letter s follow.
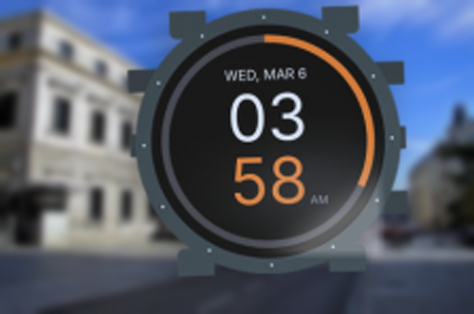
3h58
